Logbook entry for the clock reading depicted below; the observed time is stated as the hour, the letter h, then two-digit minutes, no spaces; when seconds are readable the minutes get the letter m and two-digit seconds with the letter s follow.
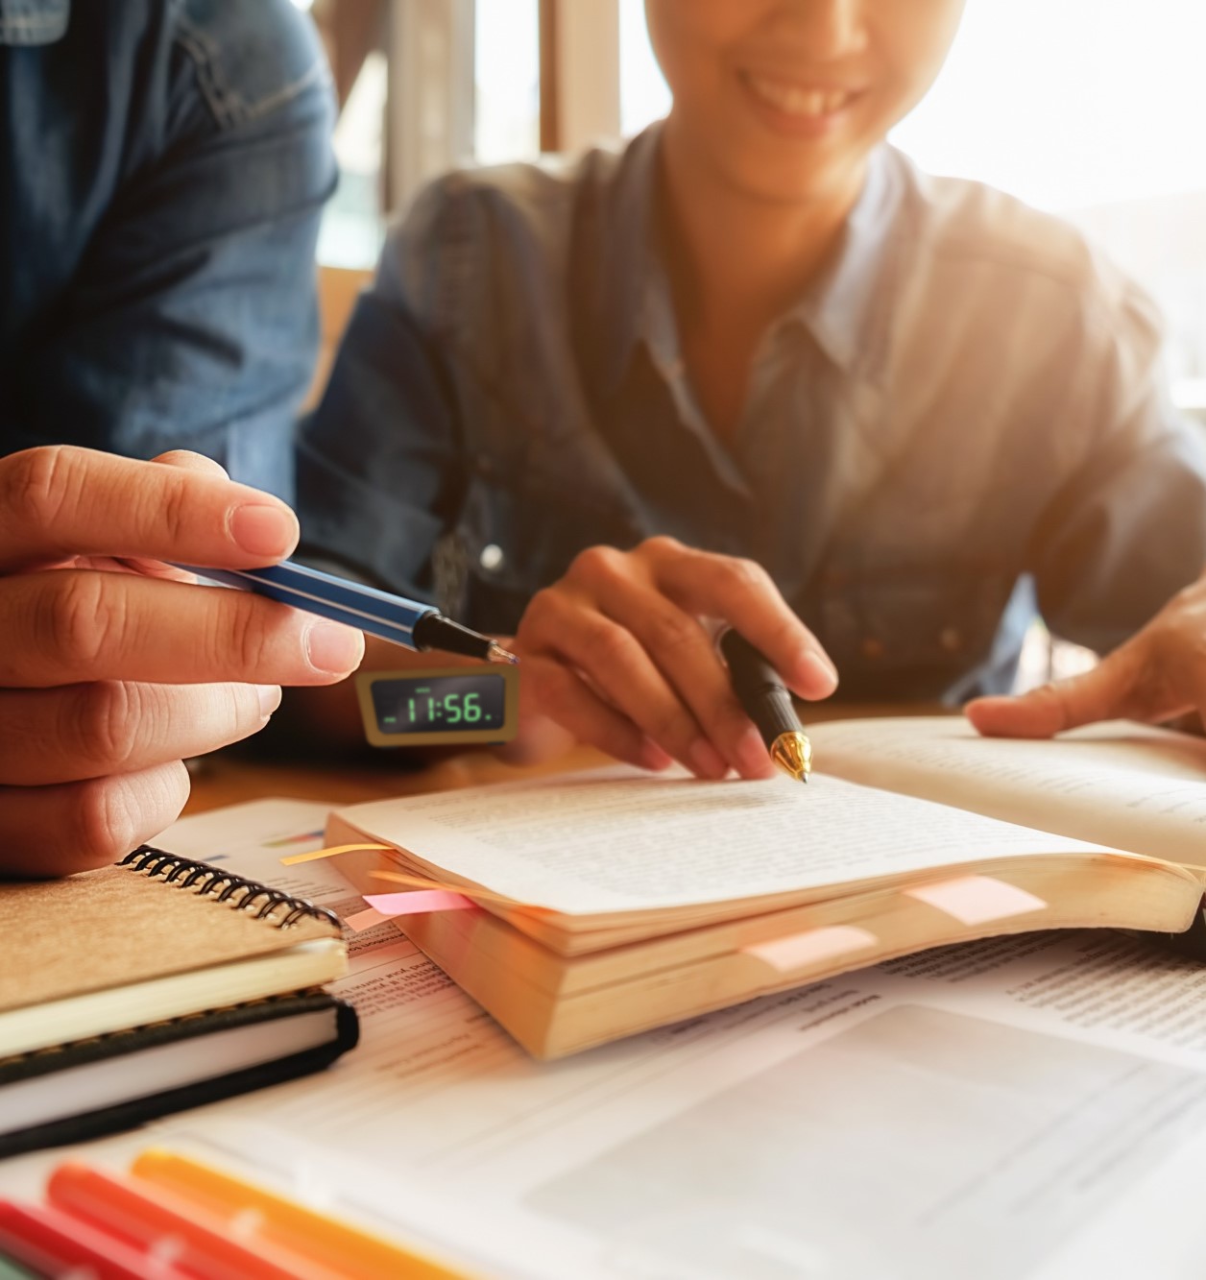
11h56
